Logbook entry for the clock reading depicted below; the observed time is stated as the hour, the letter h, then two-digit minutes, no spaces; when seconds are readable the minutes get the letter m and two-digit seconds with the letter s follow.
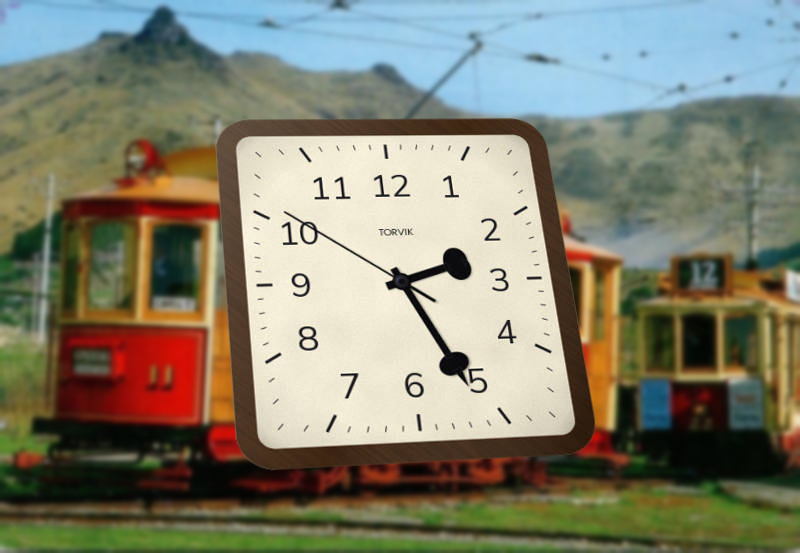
2h25m51s
